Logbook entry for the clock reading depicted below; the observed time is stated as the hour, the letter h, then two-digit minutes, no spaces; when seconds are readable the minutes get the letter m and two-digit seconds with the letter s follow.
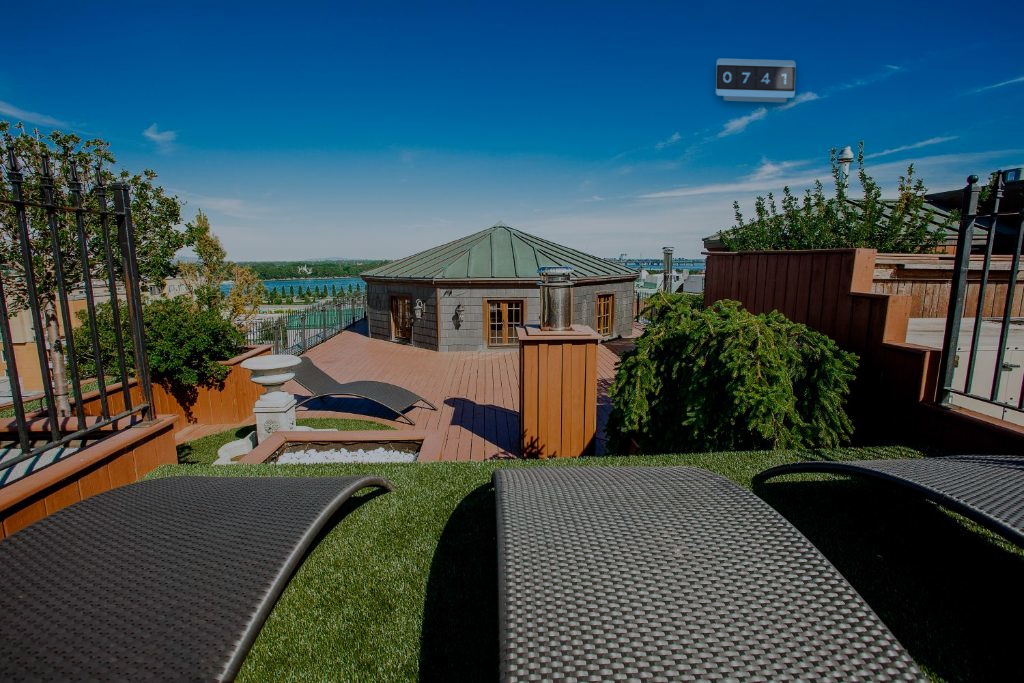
7h41
